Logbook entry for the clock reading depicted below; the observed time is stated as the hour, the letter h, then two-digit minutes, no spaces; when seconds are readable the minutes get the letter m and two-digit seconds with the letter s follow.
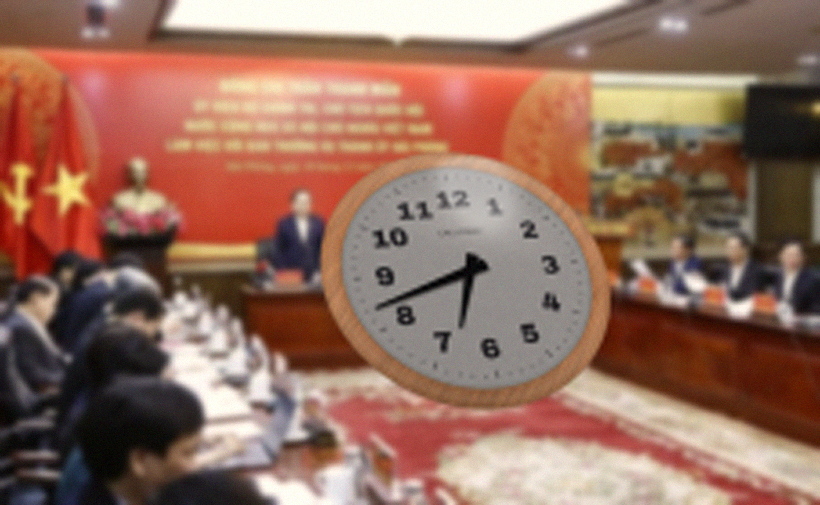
6h42
